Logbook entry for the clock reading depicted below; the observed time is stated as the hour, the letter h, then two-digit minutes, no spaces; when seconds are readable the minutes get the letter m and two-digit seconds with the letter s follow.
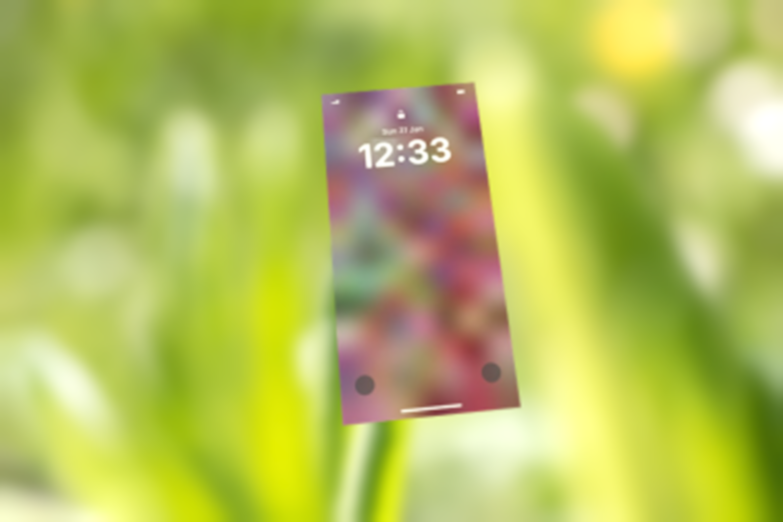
12h33
